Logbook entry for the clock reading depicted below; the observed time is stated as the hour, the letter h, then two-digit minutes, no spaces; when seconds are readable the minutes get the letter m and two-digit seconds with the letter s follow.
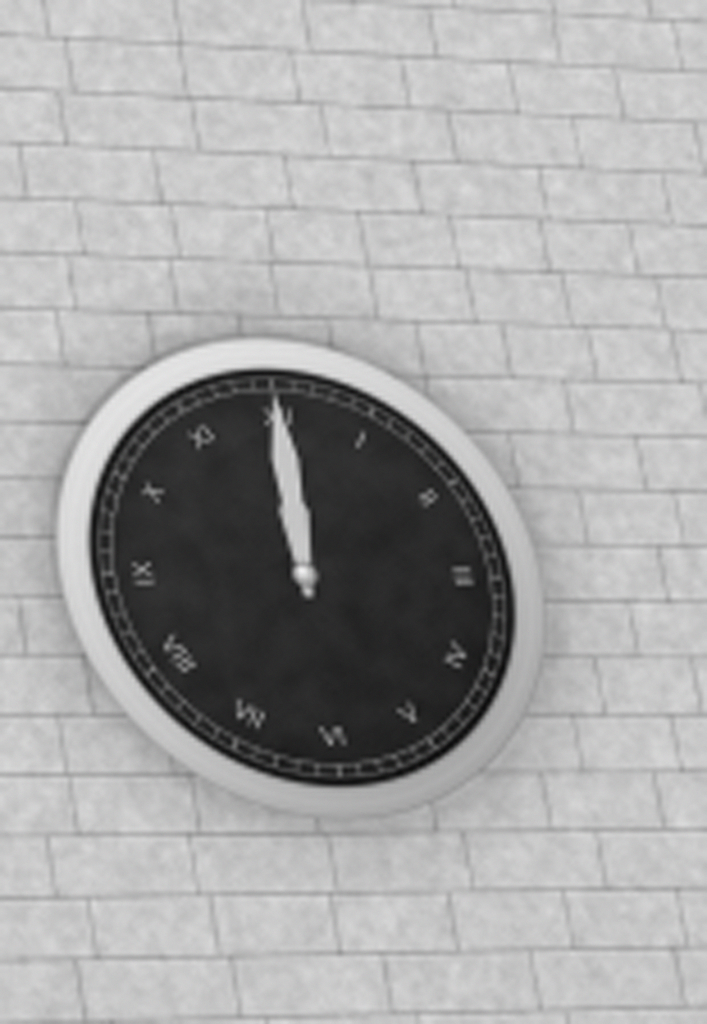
12h00
